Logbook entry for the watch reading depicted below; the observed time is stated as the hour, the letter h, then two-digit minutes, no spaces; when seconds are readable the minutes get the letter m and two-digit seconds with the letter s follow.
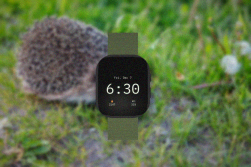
6h30
